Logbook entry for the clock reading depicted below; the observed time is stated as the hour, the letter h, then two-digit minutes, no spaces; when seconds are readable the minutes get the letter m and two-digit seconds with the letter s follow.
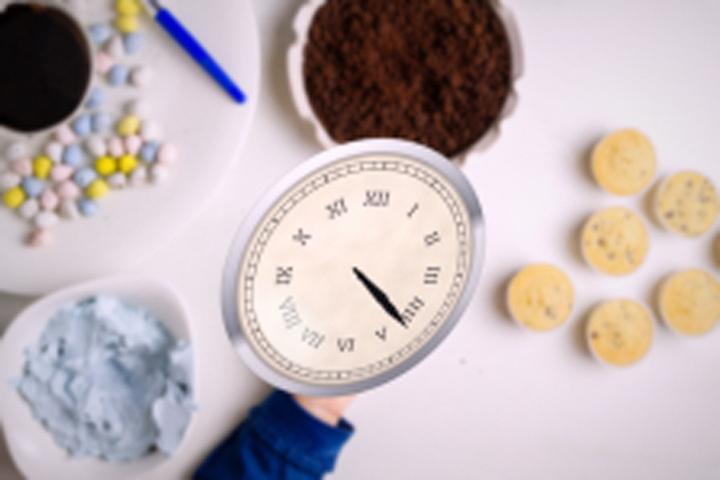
4h22
